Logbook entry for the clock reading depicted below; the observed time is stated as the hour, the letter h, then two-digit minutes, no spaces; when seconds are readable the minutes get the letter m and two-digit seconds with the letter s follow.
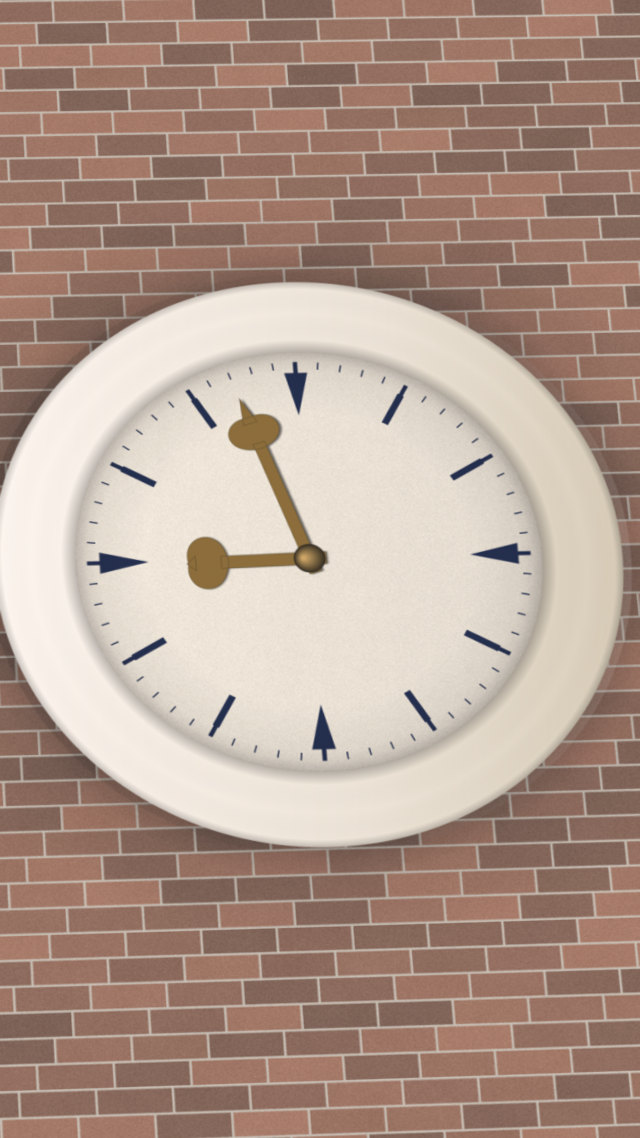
8h57
